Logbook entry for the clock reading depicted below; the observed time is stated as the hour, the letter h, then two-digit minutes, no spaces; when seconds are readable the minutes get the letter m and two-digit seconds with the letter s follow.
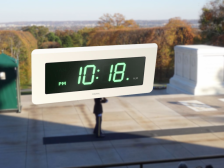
10h18
